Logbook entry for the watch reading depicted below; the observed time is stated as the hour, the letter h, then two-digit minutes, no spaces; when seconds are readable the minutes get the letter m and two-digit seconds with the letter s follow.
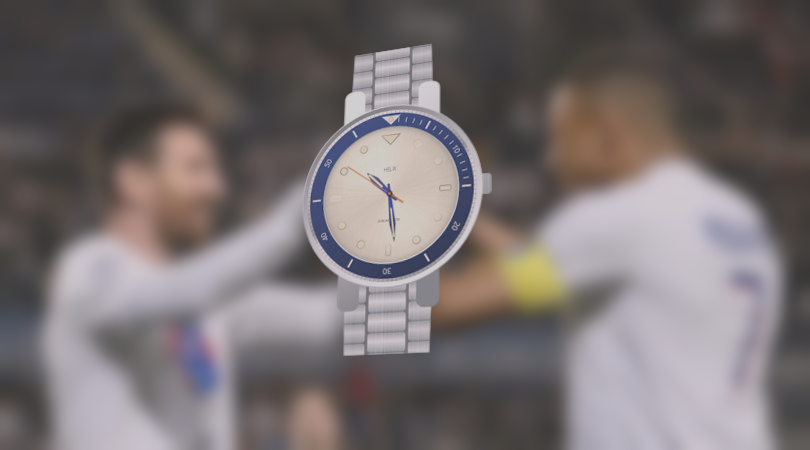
10h28m51s
